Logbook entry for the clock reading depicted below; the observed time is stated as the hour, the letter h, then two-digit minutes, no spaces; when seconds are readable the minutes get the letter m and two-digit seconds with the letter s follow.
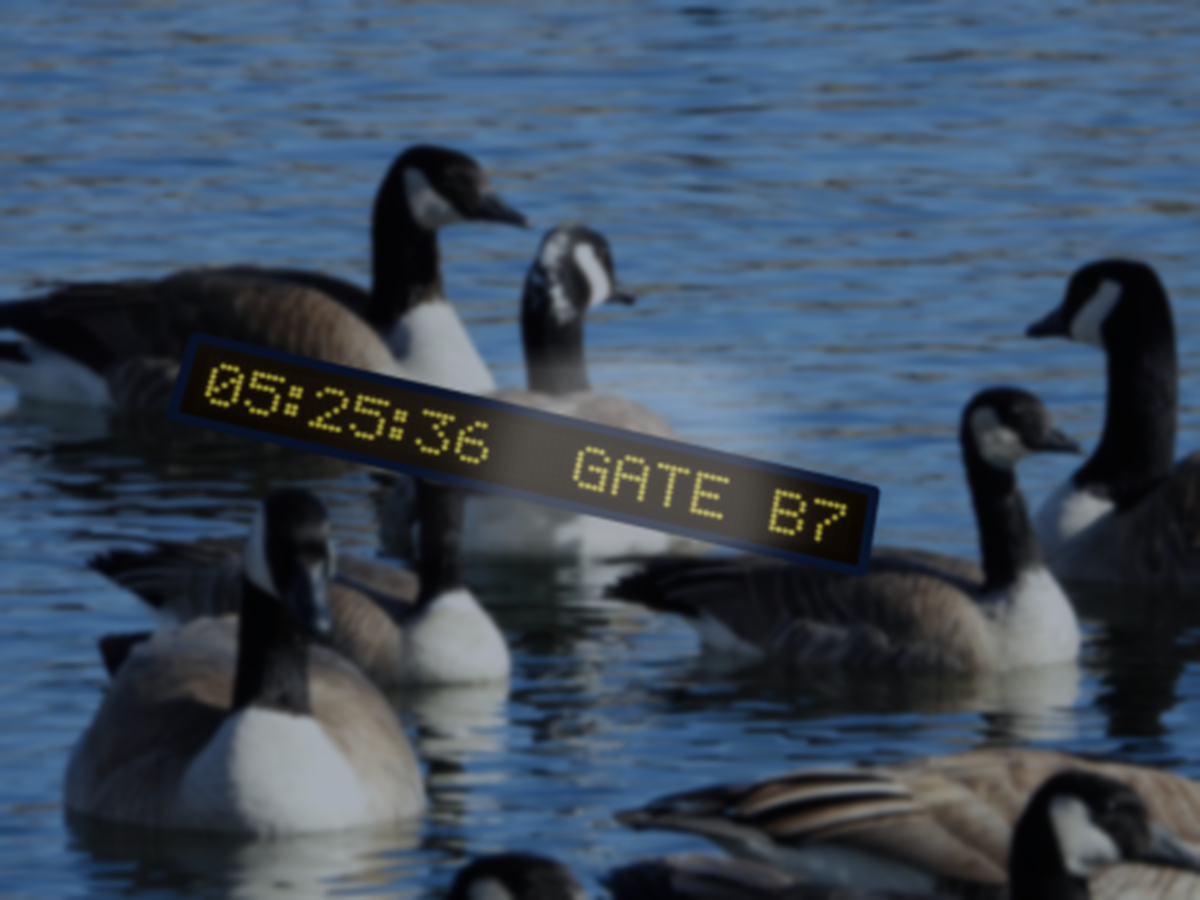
5h25m36s
